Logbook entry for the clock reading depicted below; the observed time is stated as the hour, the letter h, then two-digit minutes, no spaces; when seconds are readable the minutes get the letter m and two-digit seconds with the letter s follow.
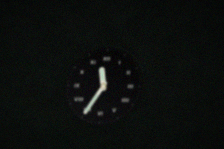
11h35
